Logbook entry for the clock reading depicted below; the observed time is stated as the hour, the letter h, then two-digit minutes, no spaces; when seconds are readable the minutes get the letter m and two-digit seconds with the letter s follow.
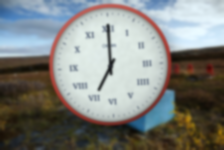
7h00
